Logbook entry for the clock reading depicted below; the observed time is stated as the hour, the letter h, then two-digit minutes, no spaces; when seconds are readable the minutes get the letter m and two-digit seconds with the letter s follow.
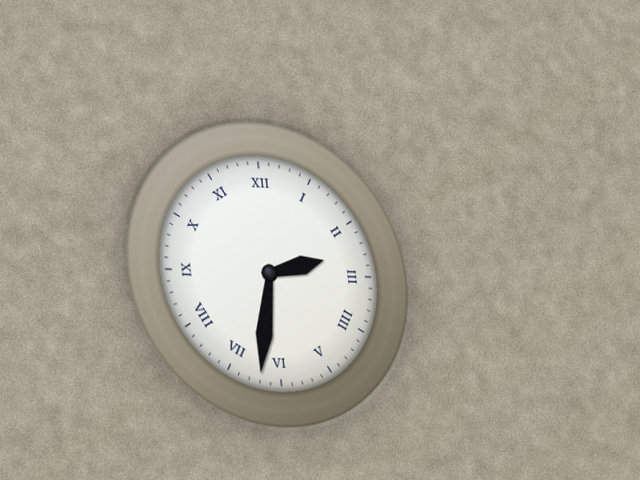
2h32
